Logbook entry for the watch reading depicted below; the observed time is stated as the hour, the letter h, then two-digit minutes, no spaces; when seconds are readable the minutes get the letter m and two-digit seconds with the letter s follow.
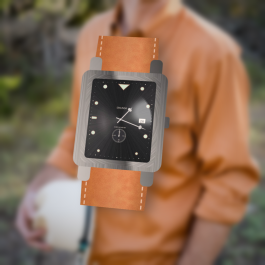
1h18
